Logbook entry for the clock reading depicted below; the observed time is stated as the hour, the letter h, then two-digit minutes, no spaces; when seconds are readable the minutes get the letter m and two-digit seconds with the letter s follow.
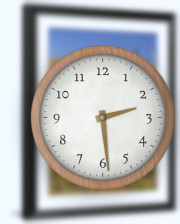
2h29
